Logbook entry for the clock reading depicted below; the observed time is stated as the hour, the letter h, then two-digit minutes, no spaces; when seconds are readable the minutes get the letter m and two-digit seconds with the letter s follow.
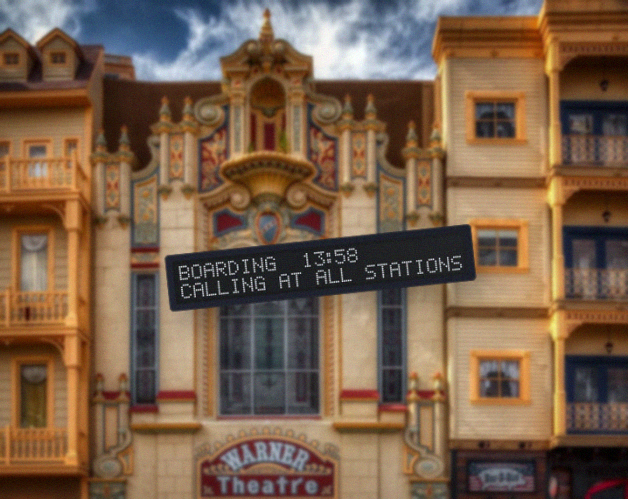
13h58
